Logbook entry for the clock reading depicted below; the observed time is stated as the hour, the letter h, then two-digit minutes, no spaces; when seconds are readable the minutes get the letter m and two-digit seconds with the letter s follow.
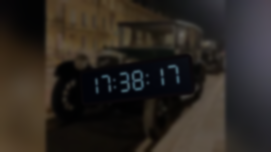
17h38m17s
